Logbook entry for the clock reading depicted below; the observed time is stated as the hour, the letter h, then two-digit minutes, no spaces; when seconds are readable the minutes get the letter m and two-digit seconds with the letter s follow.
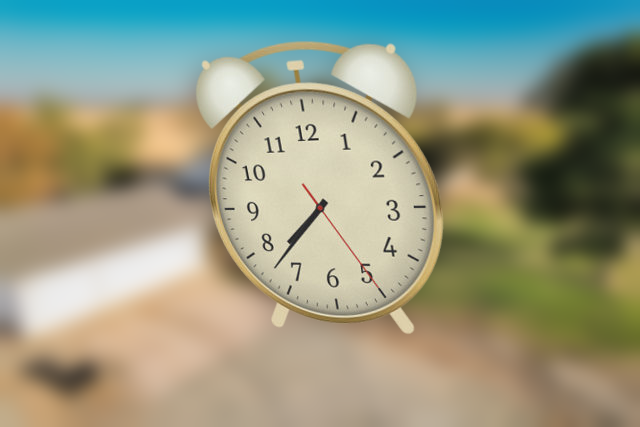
7h37m25s
